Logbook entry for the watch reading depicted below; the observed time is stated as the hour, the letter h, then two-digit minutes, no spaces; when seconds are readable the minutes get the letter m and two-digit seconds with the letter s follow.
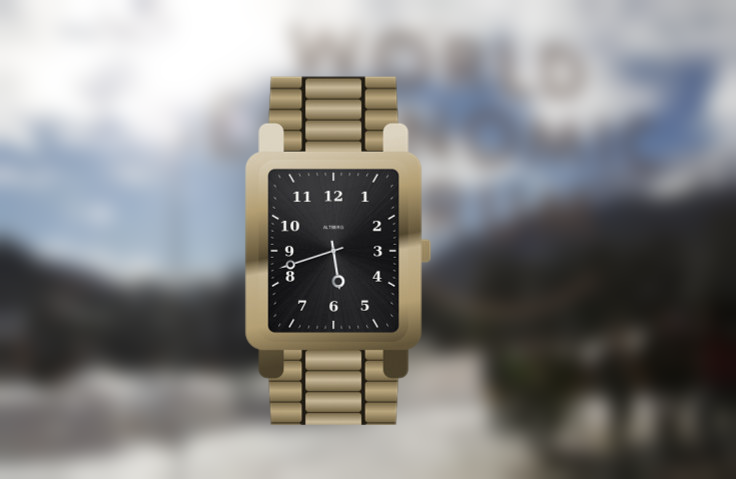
5h42
